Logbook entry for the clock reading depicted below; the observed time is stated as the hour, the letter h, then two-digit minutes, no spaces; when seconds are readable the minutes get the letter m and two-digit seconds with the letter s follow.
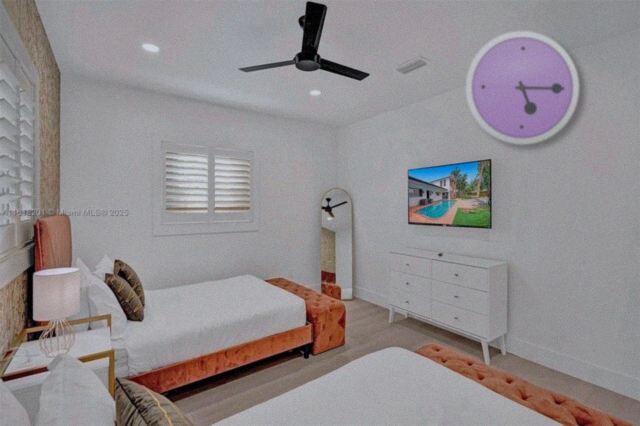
5h15
